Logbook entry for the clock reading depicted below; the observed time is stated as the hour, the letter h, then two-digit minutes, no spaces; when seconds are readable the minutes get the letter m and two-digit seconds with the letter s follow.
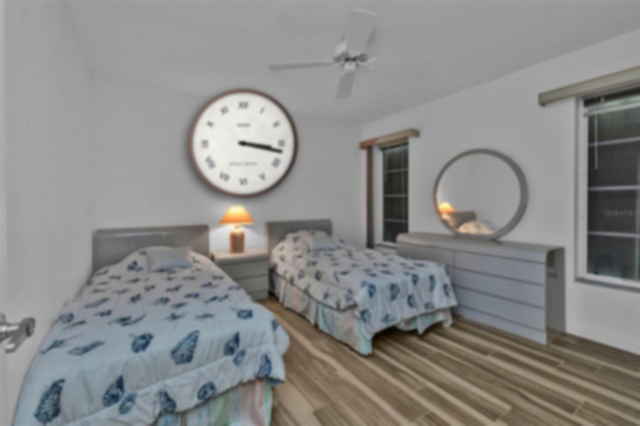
3h17
